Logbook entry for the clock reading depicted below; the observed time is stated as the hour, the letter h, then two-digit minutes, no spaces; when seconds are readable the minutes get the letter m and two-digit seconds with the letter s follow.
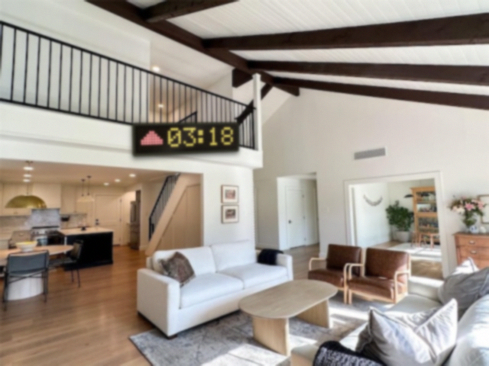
3h18
